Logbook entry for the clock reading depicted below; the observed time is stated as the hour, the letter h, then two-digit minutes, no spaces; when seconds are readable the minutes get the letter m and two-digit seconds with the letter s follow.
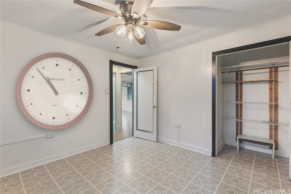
10h53
